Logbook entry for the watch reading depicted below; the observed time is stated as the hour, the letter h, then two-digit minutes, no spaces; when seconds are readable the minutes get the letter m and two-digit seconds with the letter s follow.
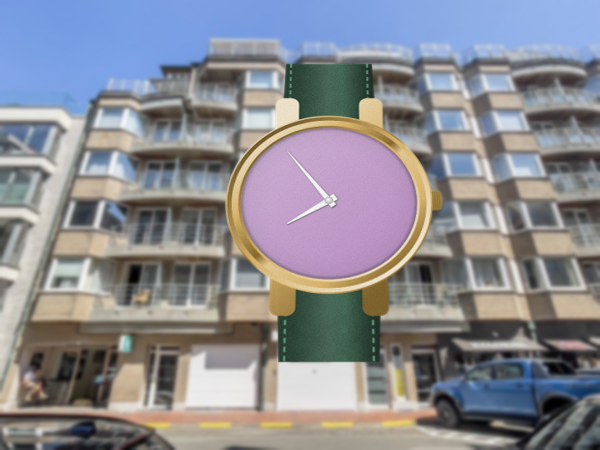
7h54
